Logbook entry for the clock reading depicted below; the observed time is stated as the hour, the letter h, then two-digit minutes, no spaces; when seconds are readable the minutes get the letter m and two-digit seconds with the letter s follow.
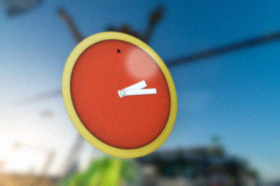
2h14
